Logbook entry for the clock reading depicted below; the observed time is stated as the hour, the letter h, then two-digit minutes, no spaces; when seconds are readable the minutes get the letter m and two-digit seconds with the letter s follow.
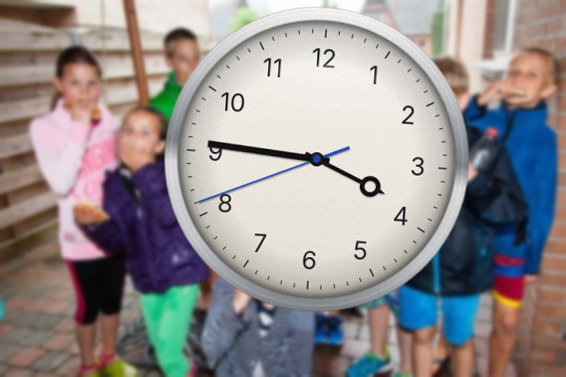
3h45m41s
